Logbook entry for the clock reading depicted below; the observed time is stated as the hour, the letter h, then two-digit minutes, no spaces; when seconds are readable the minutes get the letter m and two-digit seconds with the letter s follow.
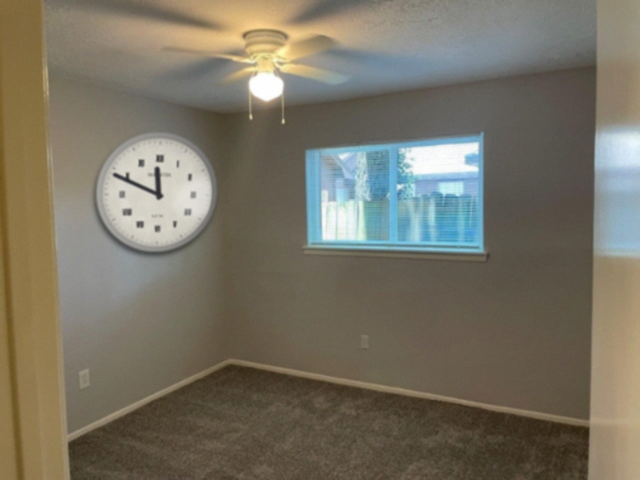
11h49
